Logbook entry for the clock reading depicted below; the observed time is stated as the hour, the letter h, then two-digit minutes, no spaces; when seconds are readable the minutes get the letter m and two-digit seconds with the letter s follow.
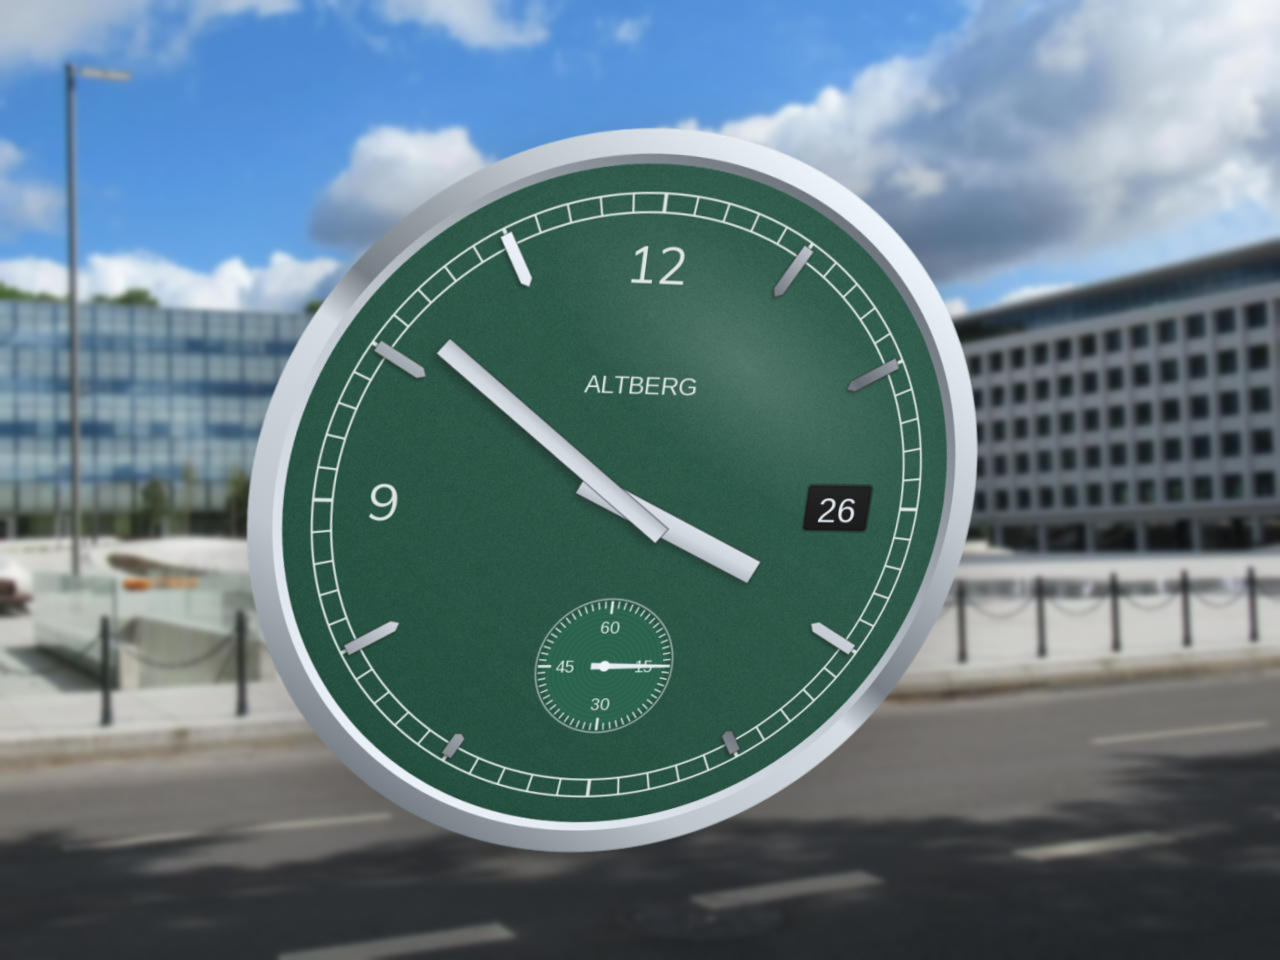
3h51m15s
